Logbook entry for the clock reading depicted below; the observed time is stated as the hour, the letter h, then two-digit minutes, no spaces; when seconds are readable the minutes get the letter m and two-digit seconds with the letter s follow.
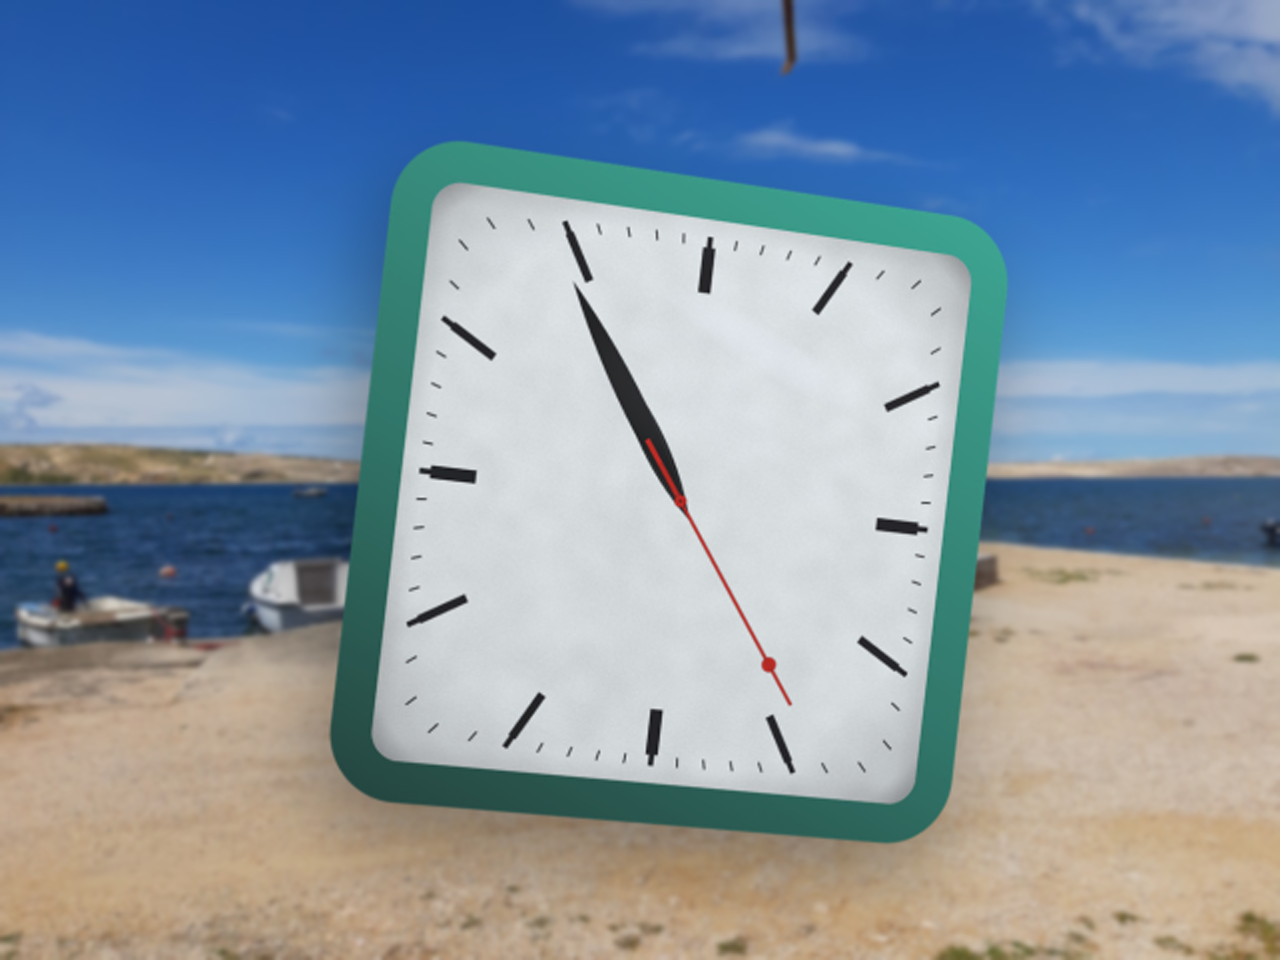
10h54m24s
